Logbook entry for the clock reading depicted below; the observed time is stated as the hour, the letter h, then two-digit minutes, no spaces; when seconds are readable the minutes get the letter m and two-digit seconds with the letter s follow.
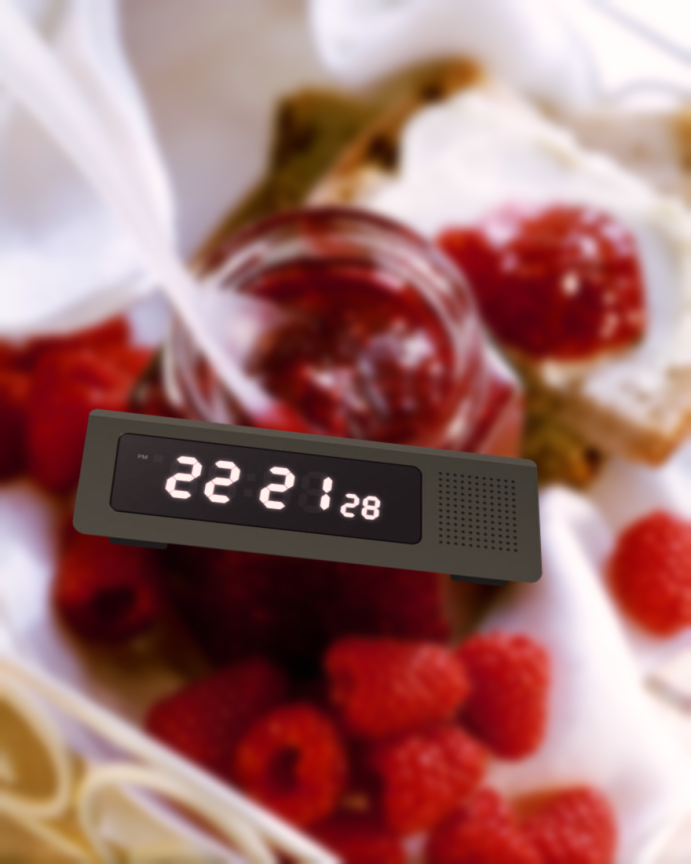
22h21m28s
